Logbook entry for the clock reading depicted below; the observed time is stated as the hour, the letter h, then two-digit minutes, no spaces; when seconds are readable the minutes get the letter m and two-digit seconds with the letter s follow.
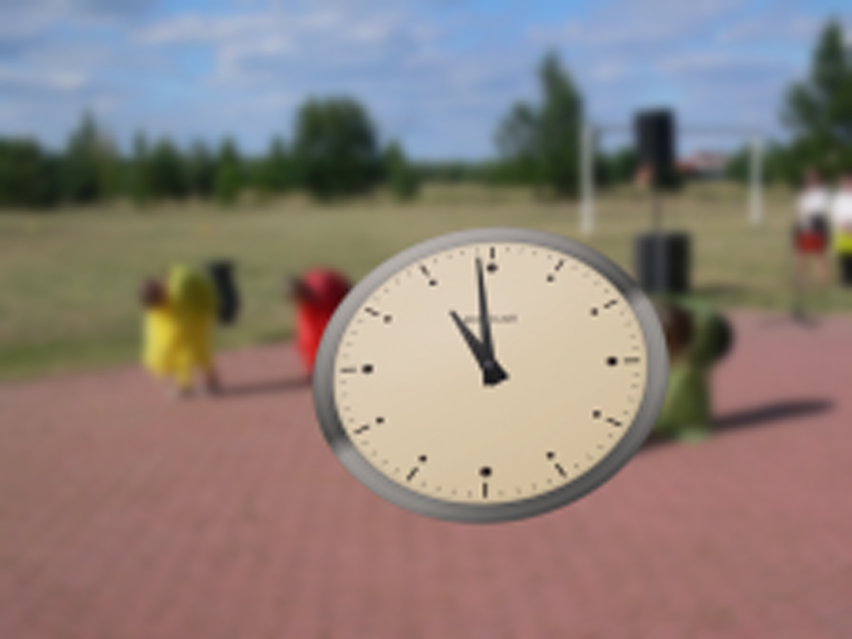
10h59
